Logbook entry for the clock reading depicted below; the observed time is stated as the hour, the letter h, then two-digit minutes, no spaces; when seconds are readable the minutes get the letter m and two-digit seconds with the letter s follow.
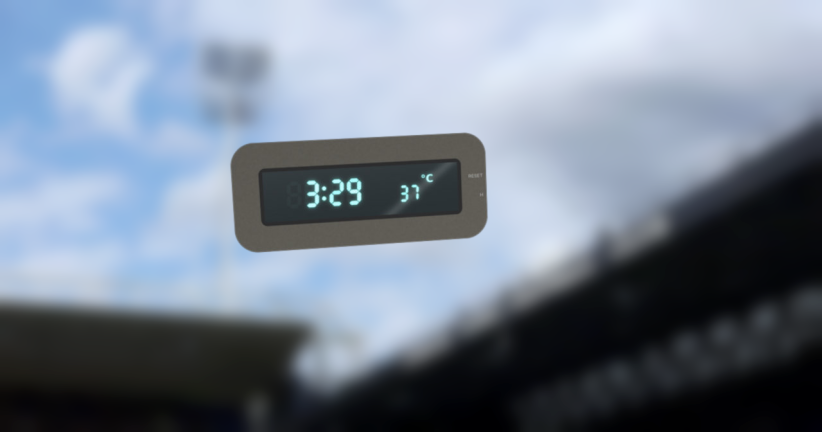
3h29
